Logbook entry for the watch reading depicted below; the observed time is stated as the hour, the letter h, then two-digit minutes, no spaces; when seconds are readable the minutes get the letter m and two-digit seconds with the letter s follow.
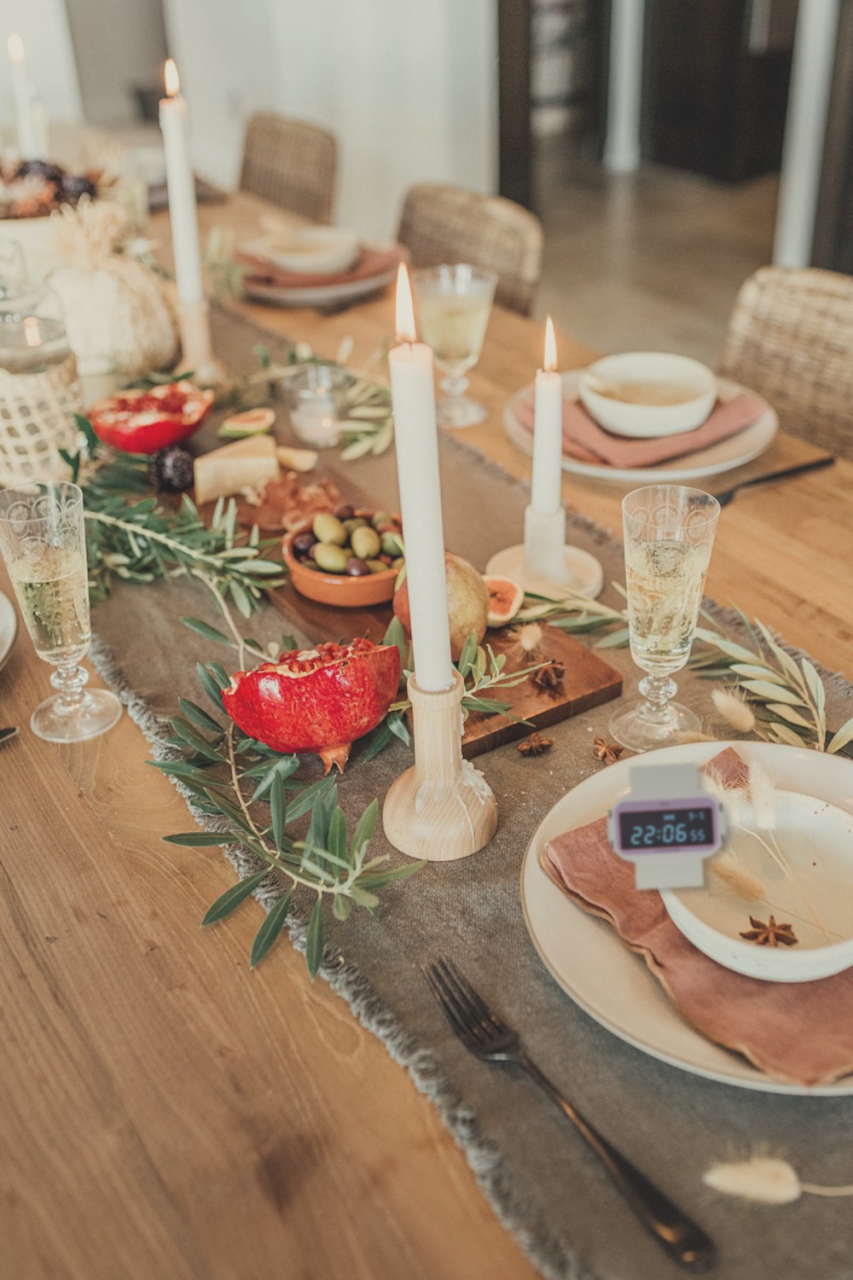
22h06
